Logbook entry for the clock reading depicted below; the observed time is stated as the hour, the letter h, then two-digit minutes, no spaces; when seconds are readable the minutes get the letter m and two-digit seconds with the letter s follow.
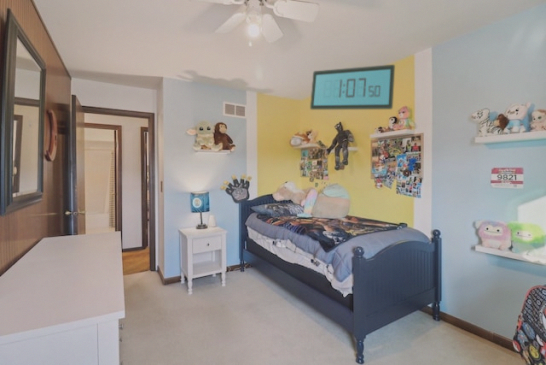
1h07m50s
